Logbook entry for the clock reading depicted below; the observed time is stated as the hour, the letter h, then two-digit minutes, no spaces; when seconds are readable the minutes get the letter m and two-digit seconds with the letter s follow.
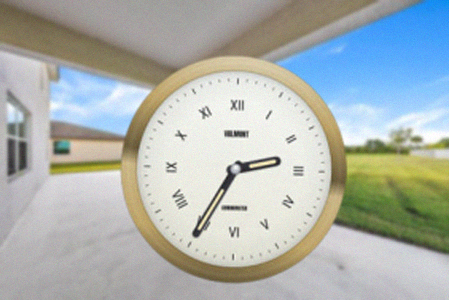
2h35
